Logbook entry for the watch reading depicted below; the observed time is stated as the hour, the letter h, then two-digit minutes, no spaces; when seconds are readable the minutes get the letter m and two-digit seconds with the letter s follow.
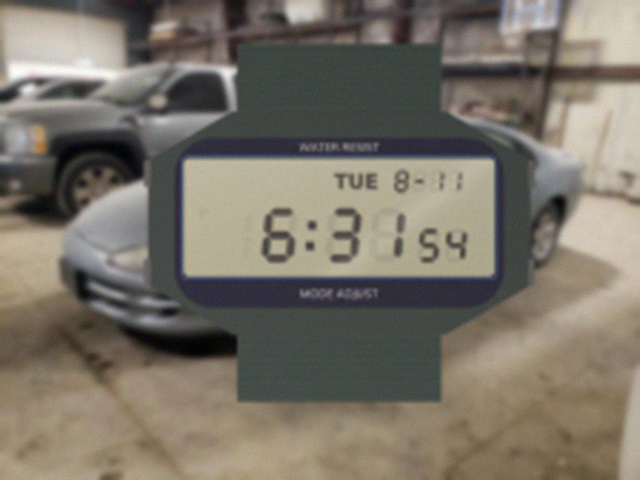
6h31m54s
